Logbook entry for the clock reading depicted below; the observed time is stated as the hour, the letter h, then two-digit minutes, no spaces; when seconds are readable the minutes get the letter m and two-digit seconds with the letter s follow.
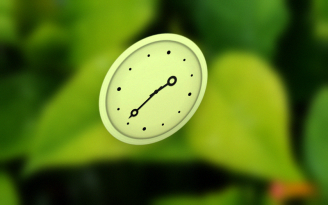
1h36
